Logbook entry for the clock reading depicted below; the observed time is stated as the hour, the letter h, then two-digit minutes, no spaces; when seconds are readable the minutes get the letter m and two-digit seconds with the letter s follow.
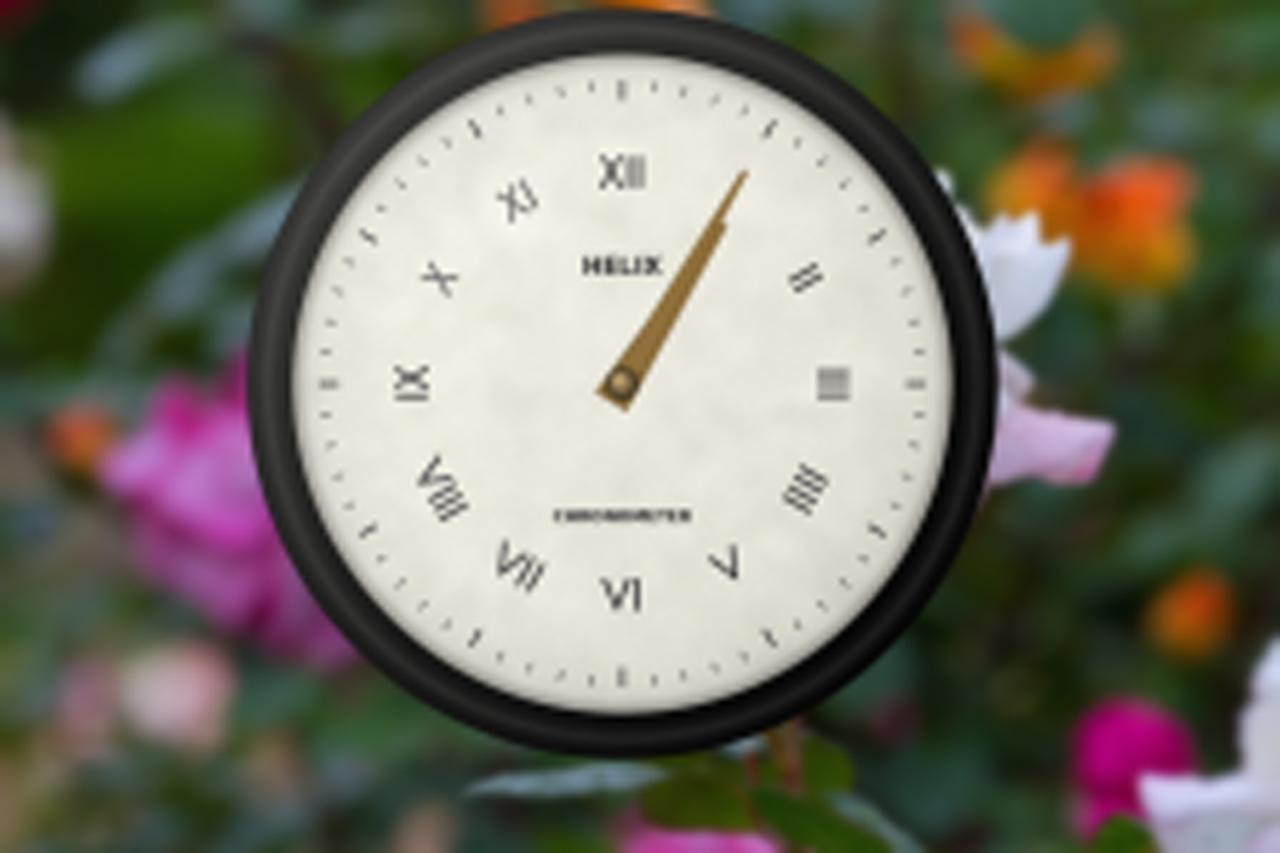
1h05
